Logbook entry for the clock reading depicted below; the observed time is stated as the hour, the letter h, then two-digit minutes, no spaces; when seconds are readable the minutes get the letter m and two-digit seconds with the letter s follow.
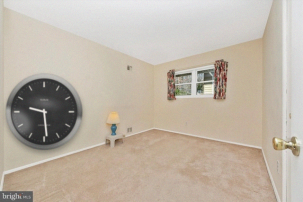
9h29
